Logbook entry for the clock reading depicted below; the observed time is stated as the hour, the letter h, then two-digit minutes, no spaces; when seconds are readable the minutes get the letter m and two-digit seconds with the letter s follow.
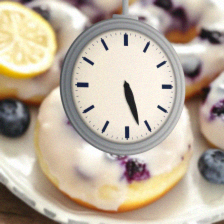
5h27
